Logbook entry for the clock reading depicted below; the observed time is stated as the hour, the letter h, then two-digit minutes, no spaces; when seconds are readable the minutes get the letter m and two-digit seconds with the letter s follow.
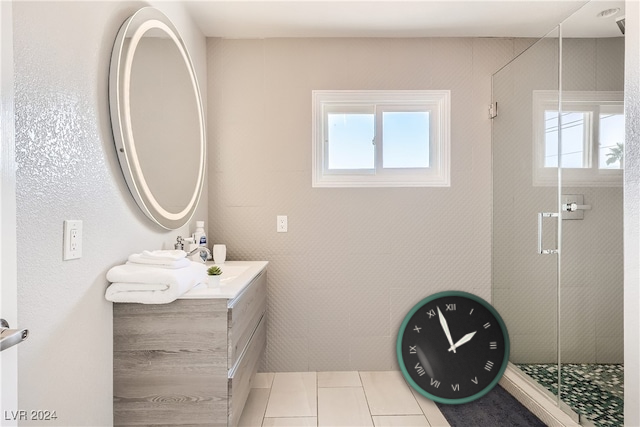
1h57
